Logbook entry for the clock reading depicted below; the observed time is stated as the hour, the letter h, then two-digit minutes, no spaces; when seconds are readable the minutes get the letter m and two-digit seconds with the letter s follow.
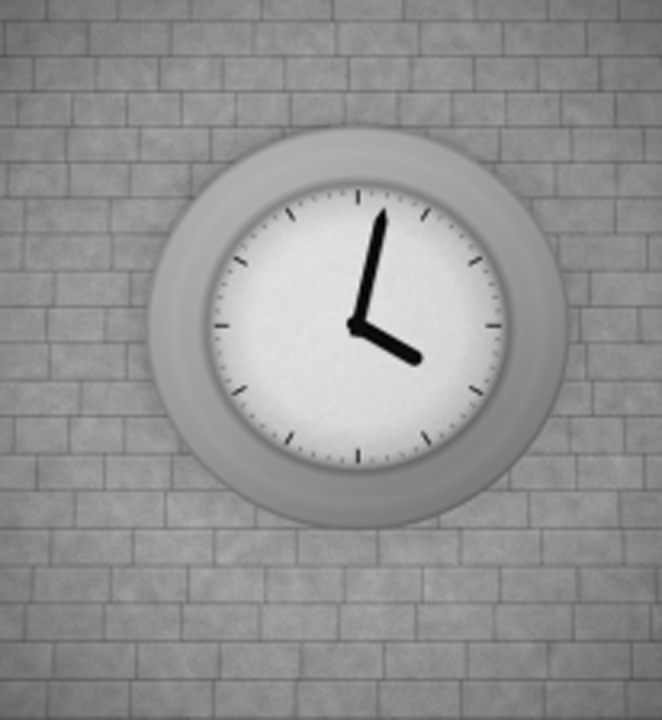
4h02
